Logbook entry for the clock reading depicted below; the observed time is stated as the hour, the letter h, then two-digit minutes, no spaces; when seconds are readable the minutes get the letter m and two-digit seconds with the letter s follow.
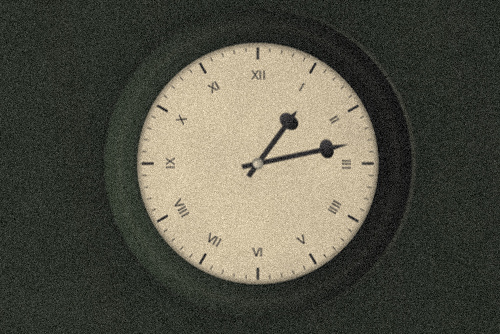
1h13
